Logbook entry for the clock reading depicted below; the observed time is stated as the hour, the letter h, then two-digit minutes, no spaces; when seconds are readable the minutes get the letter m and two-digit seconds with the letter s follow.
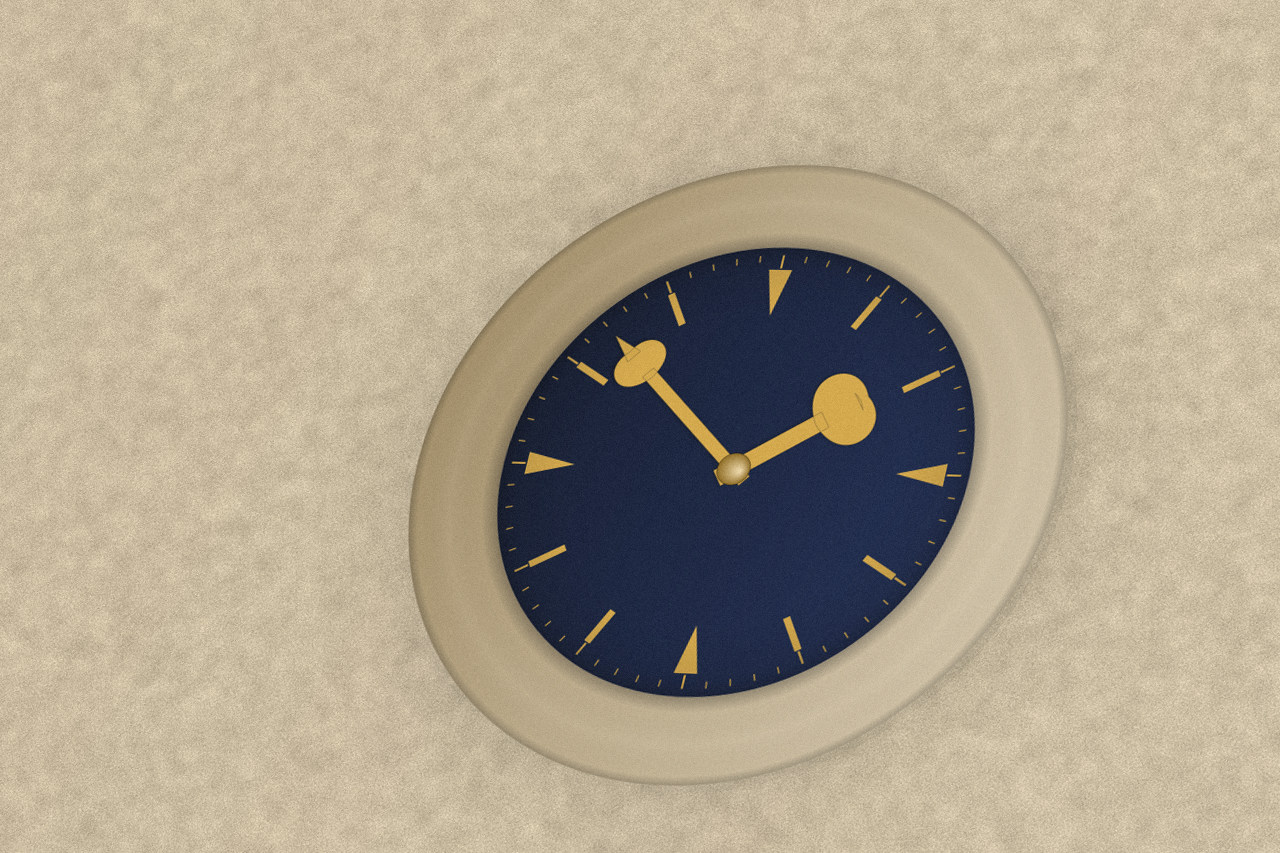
1h52
